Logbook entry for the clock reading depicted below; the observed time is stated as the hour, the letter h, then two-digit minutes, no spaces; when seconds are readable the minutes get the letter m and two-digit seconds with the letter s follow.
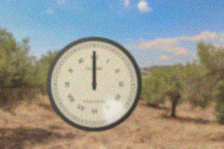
12h00
